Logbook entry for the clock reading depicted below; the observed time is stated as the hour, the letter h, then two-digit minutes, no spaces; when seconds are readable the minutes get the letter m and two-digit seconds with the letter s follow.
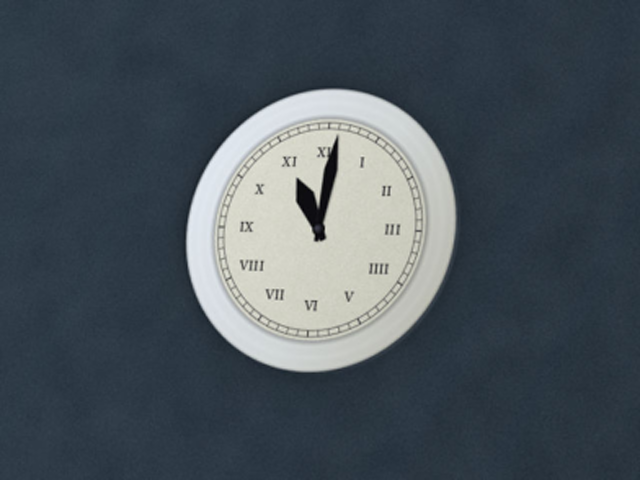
11h01
